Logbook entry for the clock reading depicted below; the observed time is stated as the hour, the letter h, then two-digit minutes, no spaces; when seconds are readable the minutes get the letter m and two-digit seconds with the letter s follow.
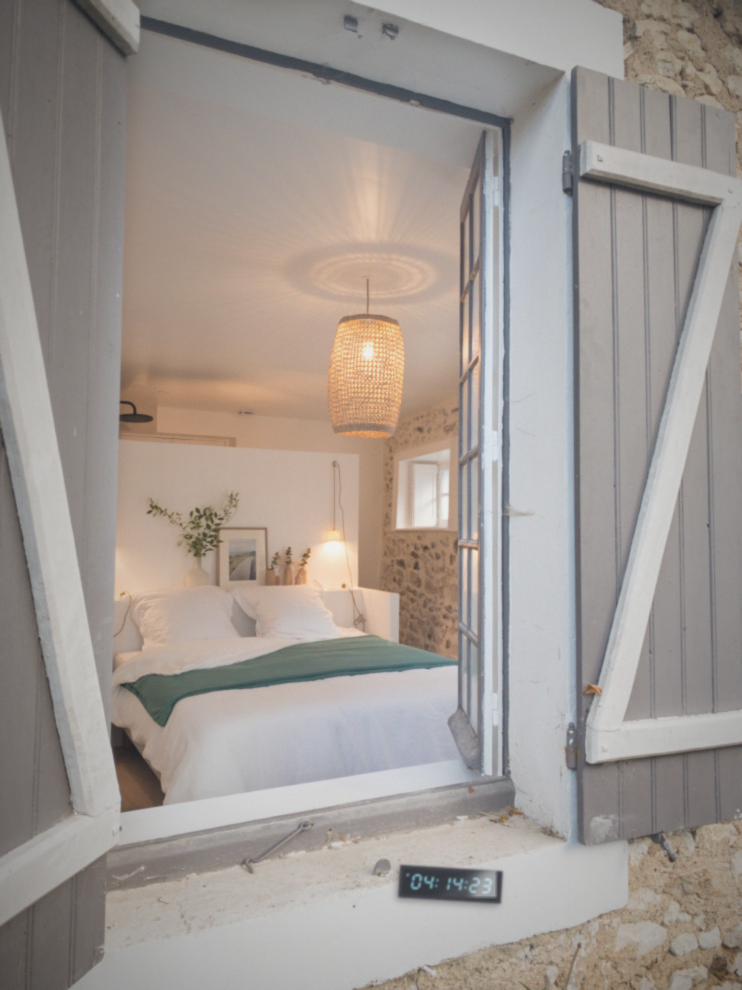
4h14m23s
